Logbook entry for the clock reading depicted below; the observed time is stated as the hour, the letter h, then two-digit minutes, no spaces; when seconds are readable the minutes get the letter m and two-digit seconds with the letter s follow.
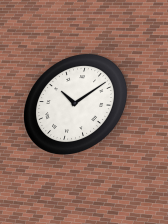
10h08
